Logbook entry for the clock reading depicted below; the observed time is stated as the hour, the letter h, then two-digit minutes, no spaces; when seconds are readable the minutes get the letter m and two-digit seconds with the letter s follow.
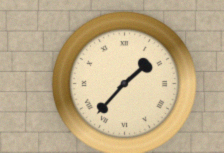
1h37
